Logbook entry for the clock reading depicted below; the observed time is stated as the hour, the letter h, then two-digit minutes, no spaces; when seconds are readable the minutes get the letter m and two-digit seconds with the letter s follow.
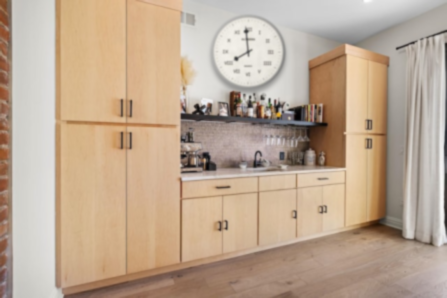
7h59
